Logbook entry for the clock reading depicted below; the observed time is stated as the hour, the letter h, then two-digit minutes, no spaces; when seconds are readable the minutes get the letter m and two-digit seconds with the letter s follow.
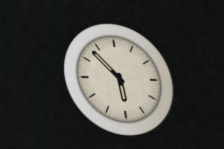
5h53
